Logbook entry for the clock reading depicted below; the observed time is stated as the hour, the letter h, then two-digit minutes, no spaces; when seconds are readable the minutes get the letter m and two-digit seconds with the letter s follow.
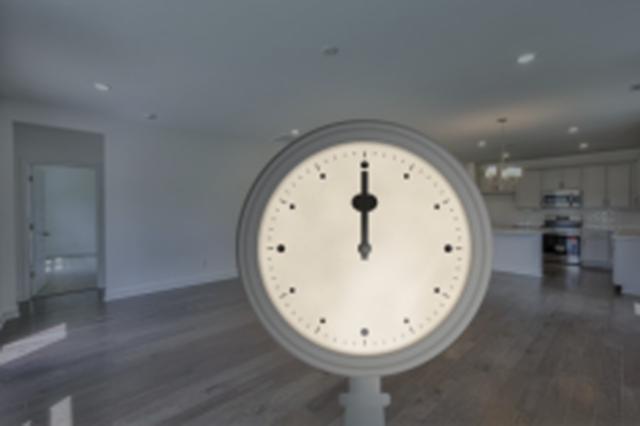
12h00
